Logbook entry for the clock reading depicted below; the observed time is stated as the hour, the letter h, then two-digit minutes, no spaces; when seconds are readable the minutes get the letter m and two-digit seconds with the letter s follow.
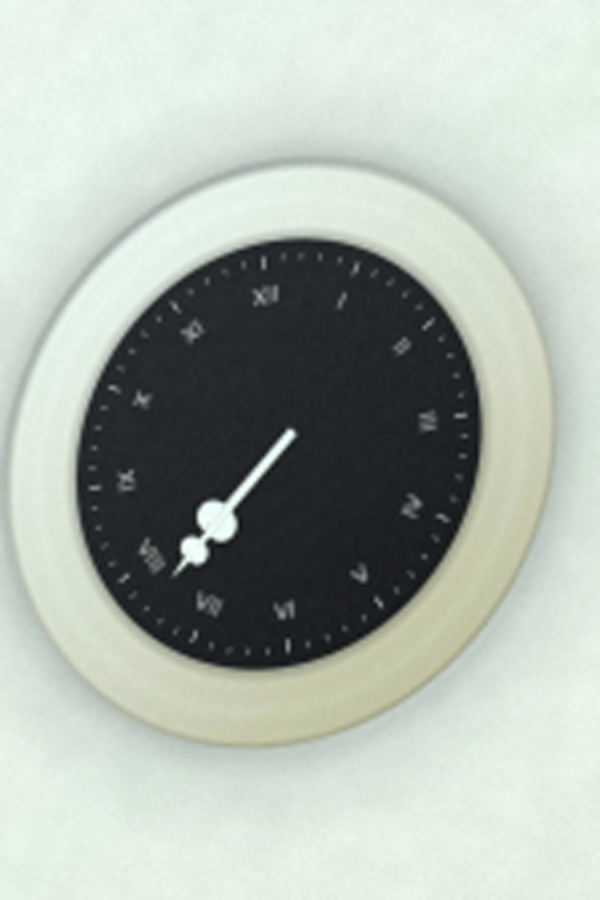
7h38
